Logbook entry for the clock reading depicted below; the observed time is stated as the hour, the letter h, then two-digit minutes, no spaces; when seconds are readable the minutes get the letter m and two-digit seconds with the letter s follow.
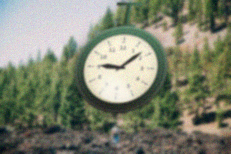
9h08
